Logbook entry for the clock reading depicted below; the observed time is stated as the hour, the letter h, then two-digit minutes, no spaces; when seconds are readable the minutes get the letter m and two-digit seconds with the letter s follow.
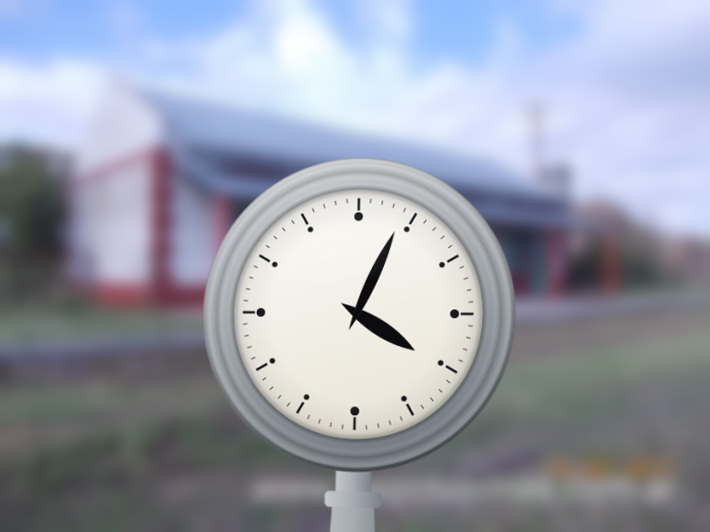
4h04
